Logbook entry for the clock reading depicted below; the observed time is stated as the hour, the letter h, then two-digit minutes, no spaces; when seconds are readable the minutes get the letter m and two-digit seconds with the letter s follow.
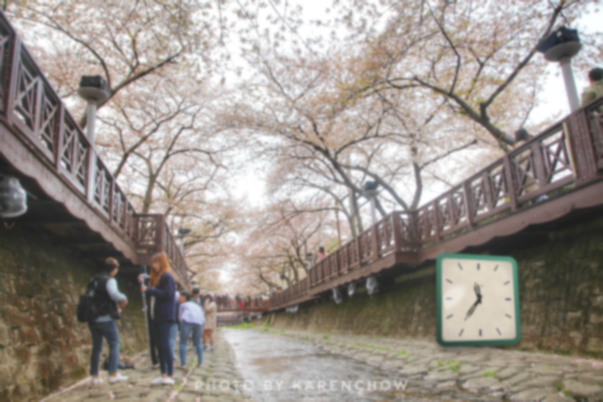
11h36
